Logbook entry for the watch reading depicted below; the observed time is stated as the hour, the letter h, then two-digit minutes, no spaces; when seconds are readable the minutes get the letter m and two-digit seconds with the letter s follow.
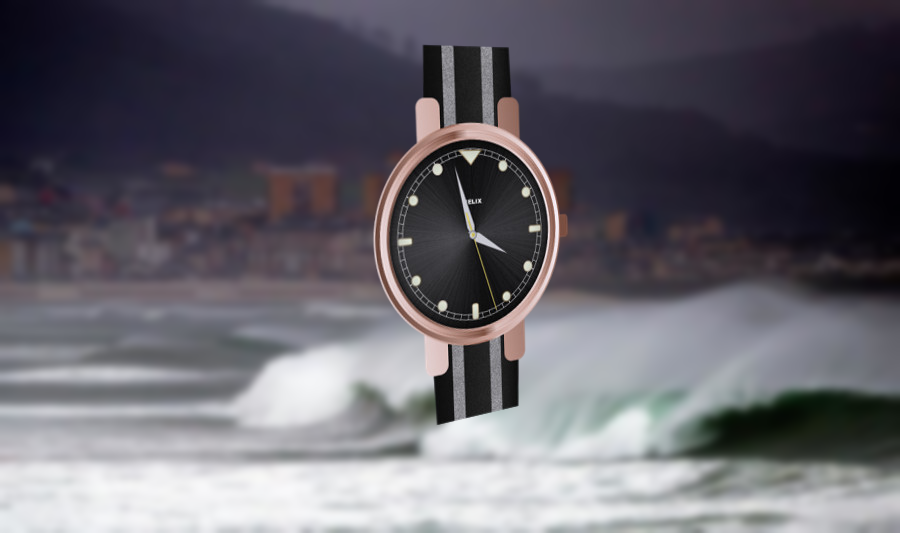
3h57m27s
